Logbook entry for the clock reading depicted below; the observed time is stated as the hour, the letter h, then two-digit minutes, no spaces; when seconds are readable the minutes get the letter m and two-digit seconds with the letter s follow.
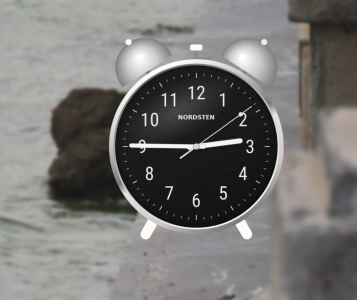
2h45m09s
